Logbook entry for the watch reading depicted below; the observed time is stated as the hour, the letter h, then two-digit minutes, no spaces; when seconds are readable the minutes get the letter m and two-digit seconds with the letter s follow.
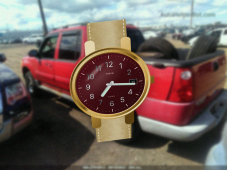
7h16
